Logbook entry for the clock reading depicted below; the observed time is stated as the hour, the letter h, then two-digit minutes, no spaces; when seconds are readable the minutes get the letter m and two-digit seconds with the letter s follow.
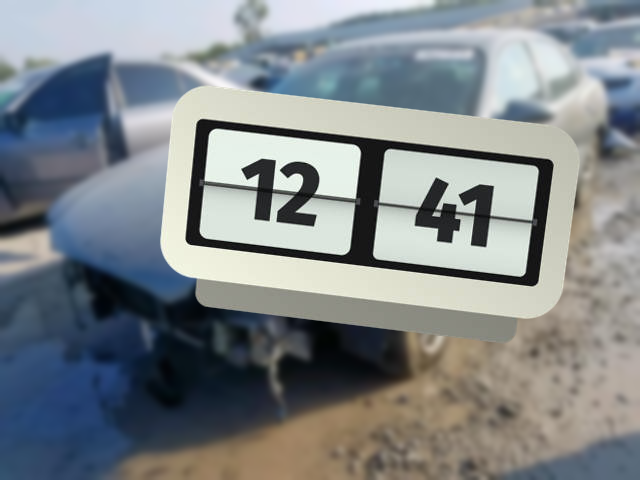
12h41
